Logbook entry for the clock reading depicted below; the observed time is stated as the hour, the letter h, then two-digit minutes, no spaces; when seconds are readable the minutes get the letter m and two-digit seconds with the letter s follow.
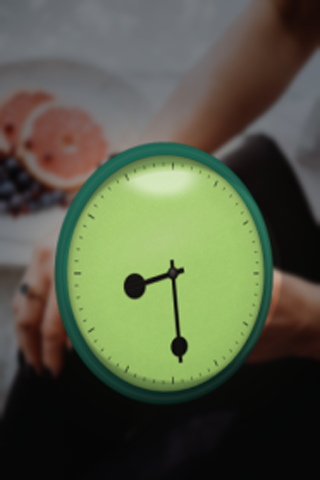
8h29
